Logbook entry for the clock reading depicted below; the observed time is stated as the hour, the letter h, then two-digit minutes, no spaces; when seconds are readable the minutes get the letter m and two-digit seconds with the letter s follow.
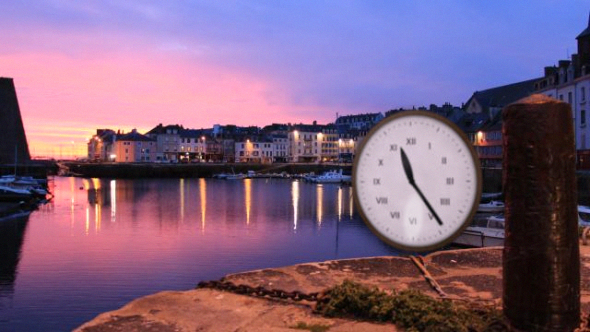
11h24
